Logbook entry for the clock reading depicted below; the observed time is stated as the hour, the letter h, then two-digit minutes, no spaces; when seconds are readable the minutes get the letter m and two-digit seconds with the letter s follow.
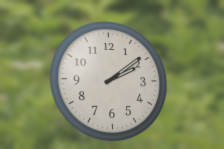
2h09
